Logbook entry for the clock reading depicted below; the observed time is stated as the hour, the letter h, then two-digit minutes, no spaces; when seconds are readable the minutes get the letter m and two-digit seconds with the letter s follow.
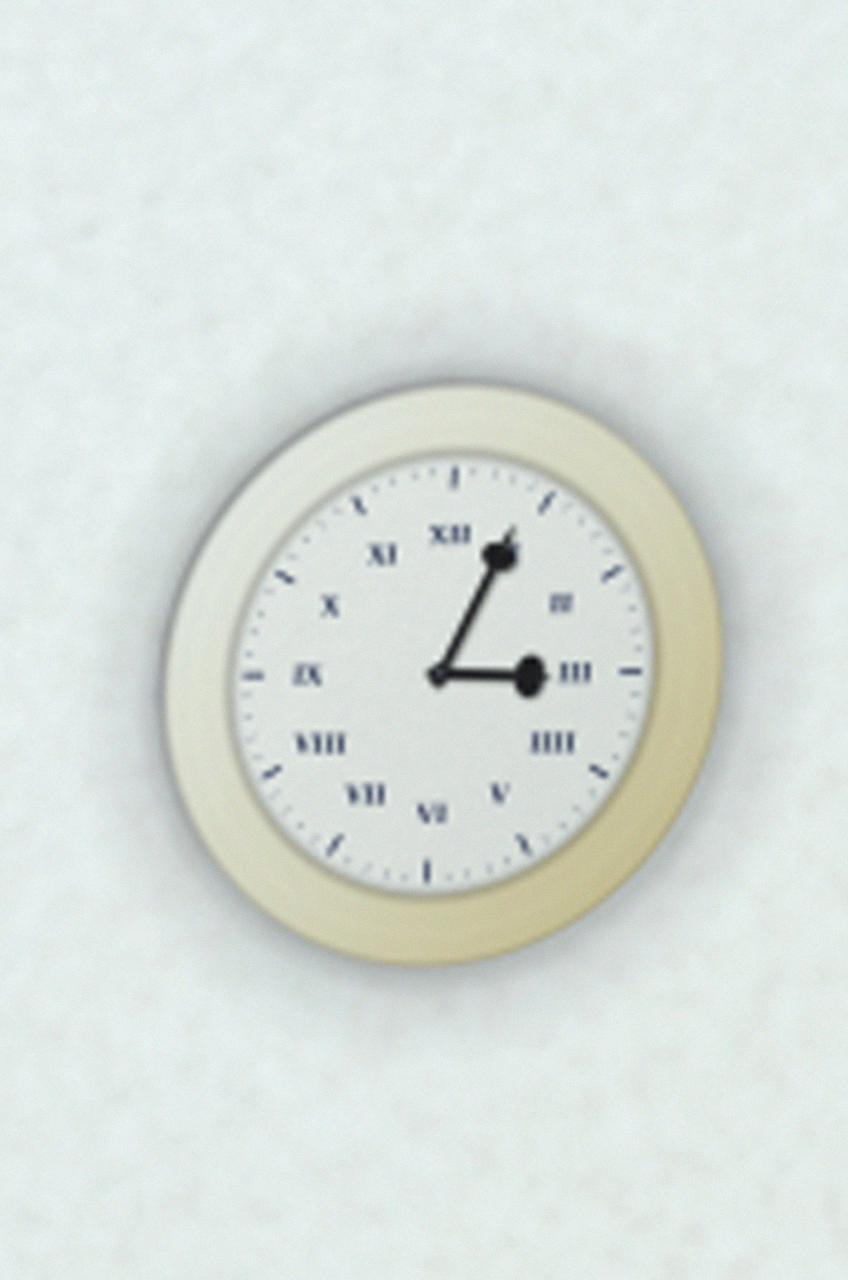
3h04
